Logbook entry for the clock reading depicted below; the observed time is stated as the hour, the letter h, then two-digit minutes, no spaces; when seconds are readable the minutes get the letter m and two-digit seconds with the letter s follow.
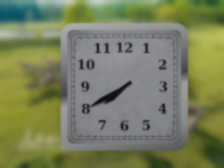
7h40
